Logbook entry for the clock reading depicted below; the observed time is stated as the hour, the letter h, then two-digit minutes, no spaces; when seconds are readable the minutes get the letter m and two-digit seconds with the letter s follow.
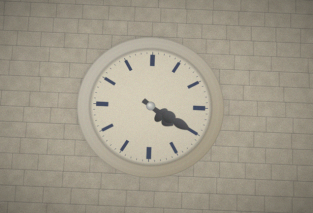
4h20
